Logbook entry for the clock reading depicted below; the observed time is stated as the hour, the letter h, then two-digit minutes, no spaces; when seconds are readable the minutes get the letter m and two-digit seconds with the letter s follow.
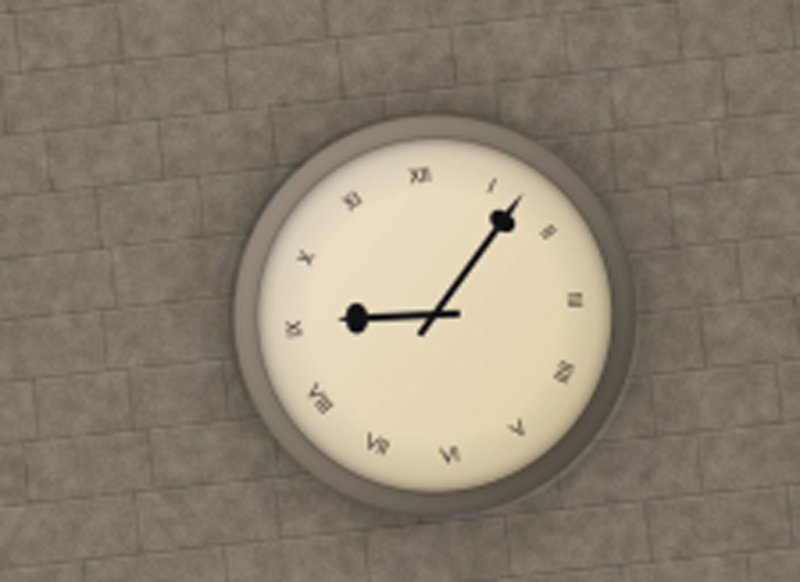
9h07
